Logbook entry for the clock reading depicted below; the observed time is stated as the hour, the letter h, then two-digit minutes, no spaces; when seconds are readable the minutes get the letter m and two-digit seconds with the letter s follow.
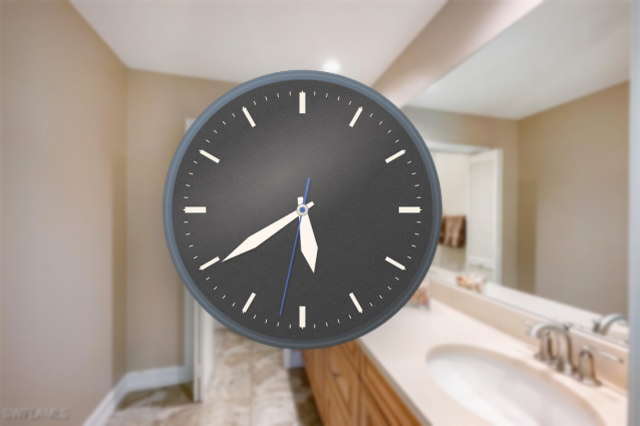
5h39m32s
